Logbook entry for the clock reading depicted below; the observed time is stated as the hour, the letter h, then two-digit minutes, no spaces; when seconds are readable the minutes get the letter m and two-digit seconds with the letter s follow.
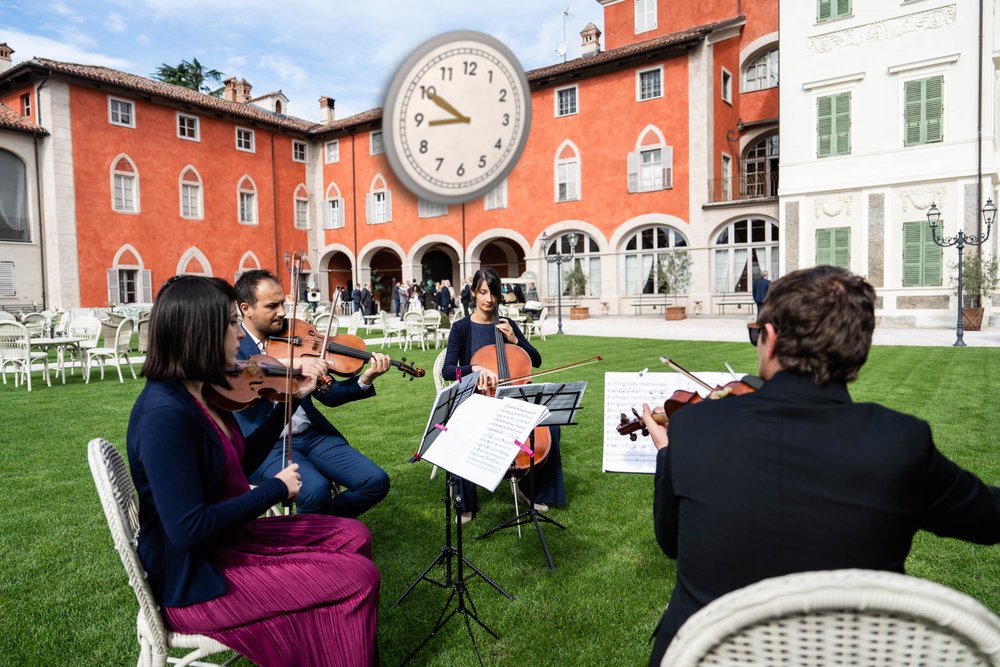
8h50
